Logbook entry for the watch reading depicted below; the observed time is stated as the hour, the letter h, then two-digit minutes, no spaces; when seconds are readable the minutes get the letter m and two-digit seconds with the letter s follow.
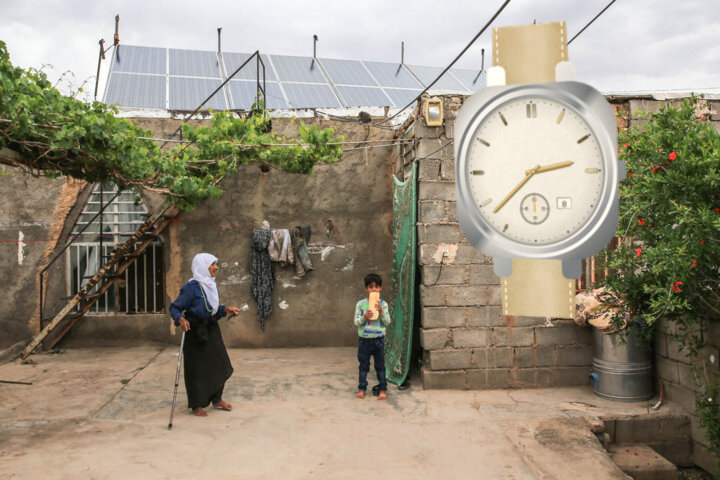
2h38
